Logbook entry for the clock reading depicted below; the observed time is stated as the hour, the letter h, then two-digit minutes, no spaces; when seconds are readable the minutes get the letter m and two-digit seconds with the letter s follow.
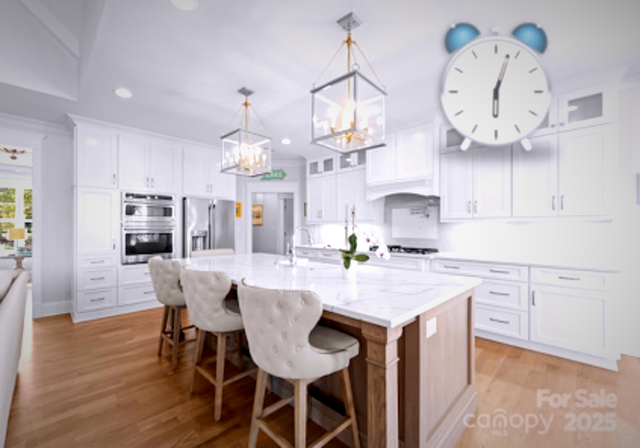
6h03
